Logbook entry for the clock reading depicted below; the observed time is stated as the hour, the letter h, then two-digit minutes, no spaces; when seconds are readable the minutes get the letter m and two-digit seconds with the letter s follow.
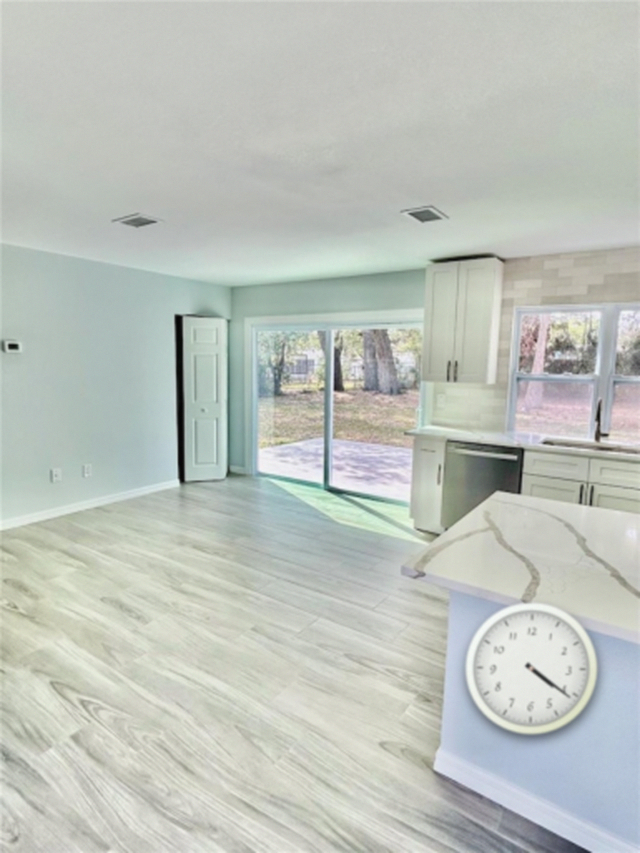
4h21
